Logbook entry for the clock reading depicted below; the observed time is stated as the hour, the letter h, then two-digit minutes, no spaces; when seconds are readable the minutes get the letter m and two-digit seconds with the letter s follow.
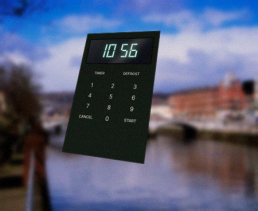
10h56
